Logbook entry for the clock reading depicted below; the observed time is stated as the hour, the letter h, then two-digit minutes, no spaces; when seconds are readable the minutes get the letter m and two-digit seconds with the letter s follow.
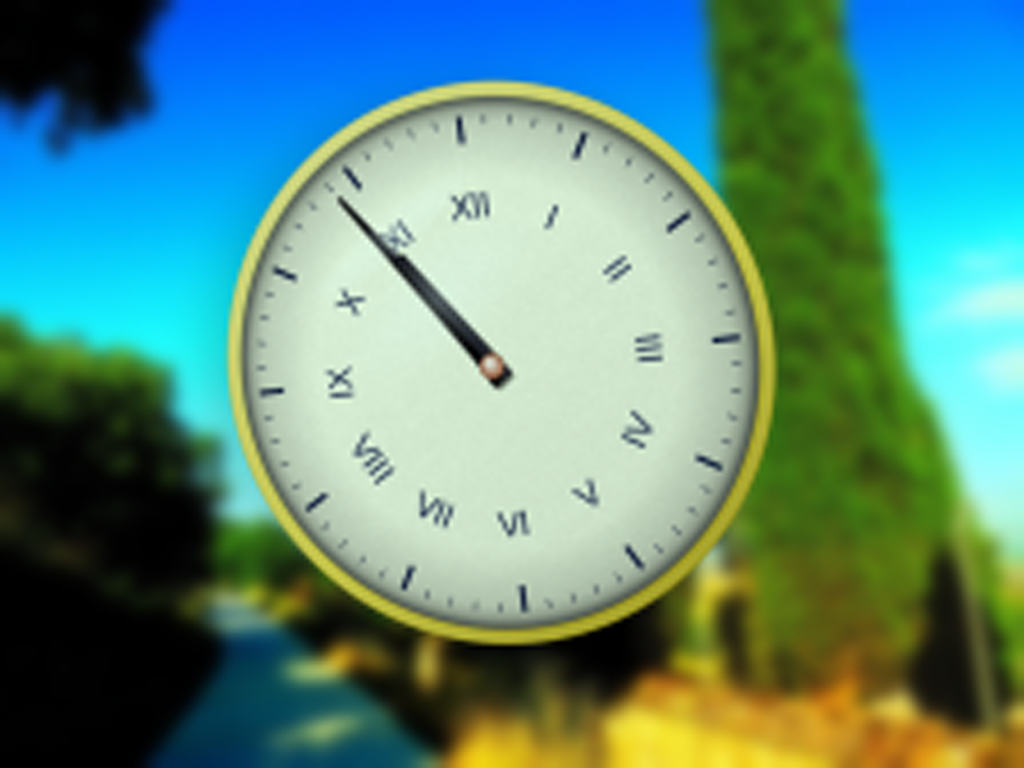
10h54
